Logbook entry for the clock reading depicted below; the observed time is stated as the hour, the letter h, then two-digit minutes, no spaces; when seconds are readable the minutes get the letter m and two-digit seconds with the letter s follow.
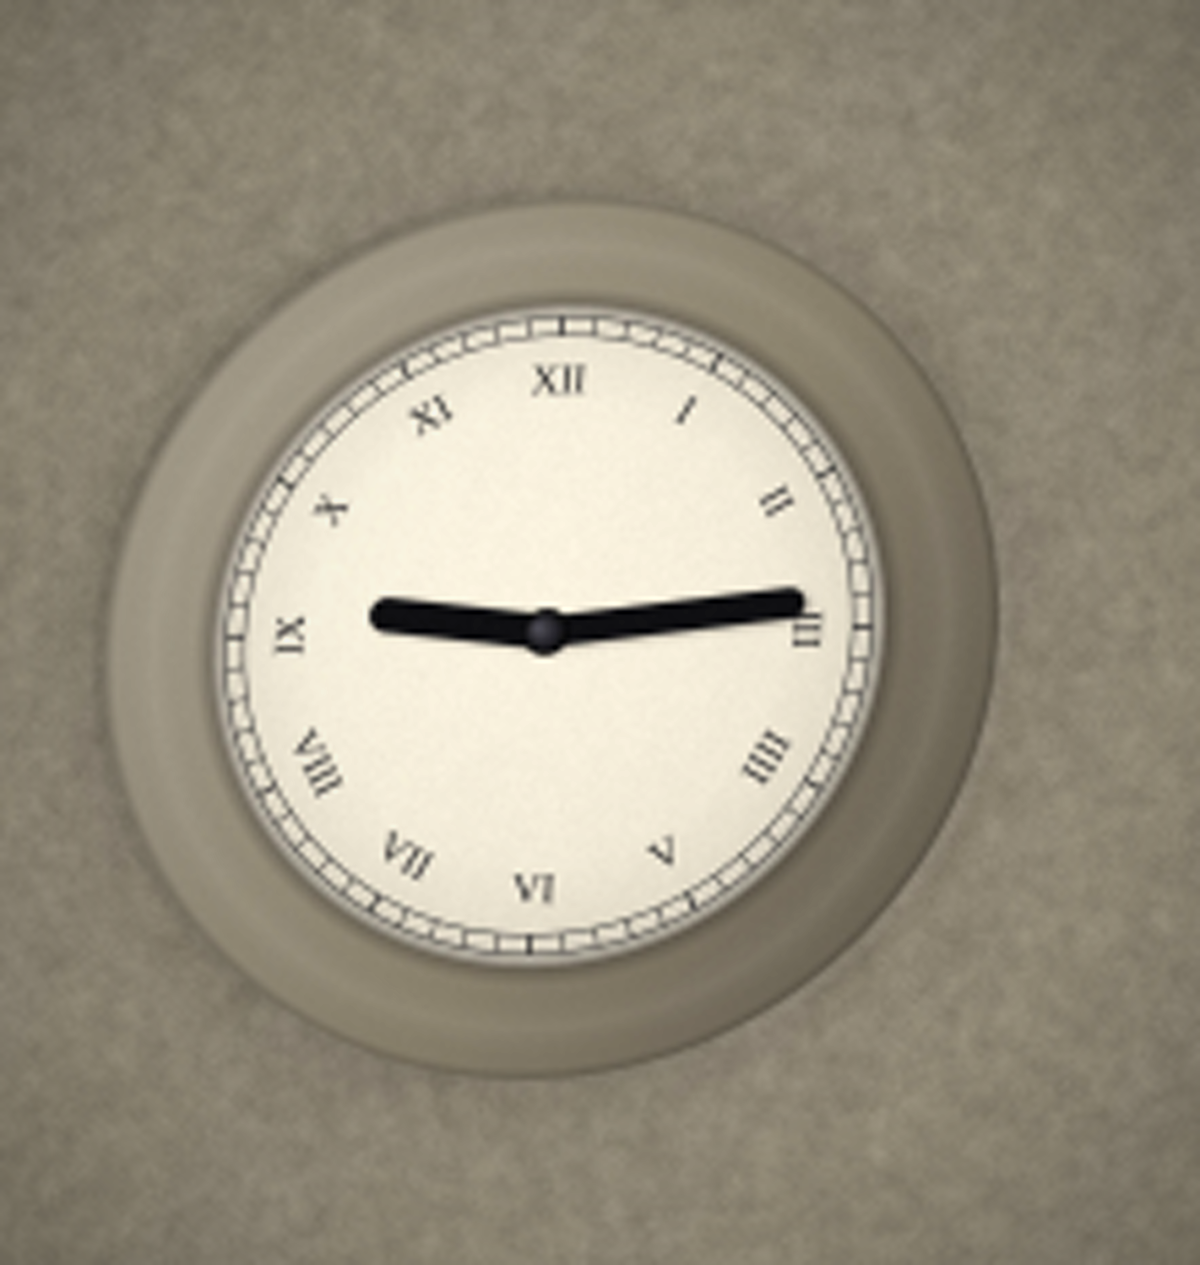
9h14
